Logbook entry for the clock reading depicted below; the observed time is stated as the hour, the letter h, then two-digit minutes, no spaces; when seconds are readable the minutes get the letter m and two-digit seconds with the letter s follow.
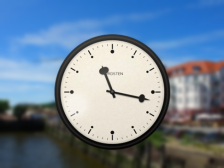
11h17
